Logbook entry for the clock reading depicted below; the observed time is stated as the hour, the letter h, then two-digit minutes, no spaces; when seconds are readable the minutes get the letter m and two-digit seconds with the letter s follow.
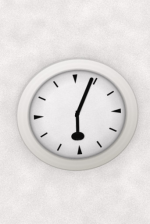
6h04
